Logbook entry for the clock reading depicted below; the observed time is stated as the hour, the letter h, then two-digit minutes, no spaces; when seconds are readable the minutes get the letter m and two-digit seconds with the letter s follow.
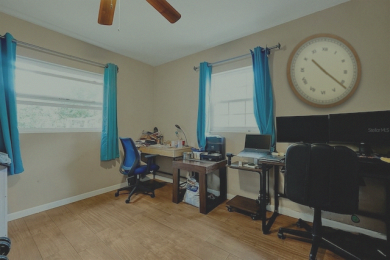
10h21
